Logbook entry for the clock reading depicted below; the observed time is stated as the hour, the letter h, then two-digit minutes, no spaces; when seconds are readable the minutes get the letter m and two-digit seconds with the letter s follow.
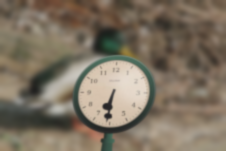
6h31
